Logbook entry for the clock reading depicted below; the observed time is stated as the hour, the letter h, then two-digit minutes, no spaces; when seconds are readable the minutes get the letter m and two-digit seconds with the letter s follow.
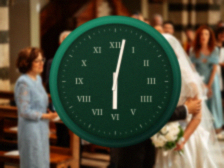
6h02
